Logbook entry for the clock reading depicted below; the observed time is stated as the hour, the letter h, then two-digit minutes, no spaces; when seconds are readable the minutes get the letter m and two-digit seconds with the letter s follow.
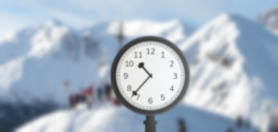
10h37
